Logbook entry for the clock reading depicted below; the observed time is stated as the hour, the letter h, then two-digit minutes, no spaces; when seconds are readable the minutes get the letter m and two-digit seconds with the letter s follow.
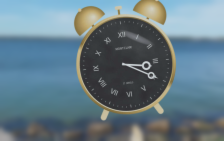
3h20
